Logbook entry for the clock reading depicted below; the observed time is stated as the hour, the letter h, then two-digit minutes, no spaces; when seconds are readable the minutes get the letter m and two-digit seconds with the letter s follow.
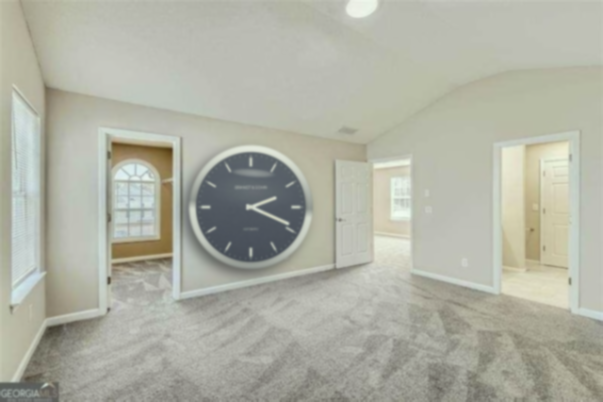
2h19
